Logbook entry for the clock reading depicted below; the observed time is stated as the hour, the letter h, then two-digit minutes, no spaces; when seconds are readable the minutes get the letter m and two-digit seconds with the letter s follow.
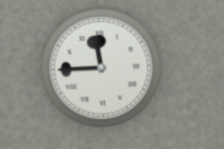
11h45
